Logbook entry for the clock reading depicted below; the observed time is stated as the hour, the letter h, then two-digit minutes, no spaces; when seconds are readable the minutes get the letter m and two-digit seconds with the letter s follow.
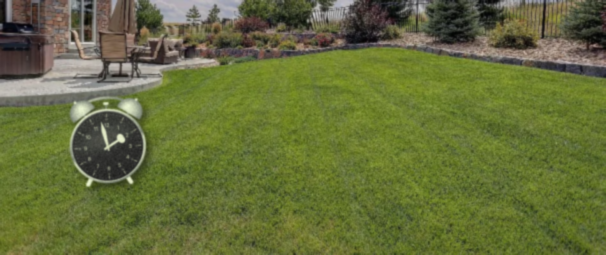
1h58
